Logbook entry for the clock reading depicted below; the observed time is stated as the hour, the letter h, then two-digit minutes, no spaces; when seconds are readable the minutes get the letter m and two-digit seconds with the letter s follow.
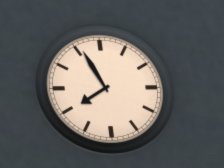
7h56
